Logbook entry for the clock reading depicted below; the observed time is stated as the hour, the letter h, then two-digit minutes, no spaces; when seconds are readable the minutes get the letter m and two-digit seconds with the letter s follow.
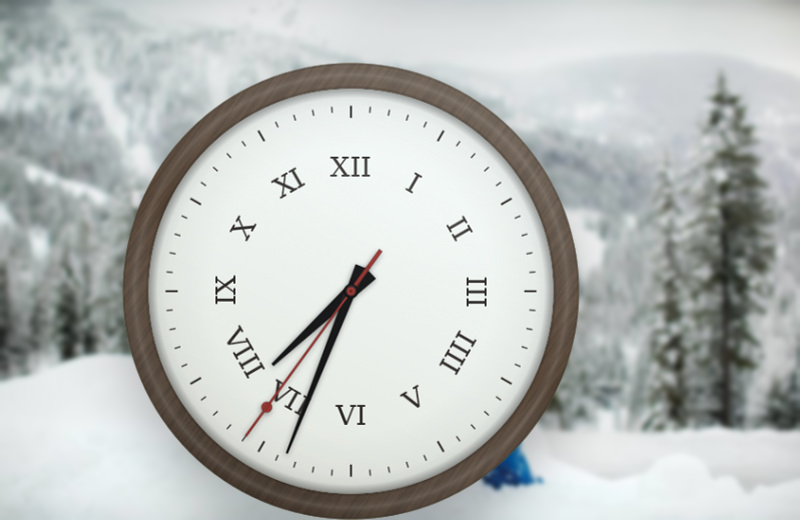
7h33m36s
